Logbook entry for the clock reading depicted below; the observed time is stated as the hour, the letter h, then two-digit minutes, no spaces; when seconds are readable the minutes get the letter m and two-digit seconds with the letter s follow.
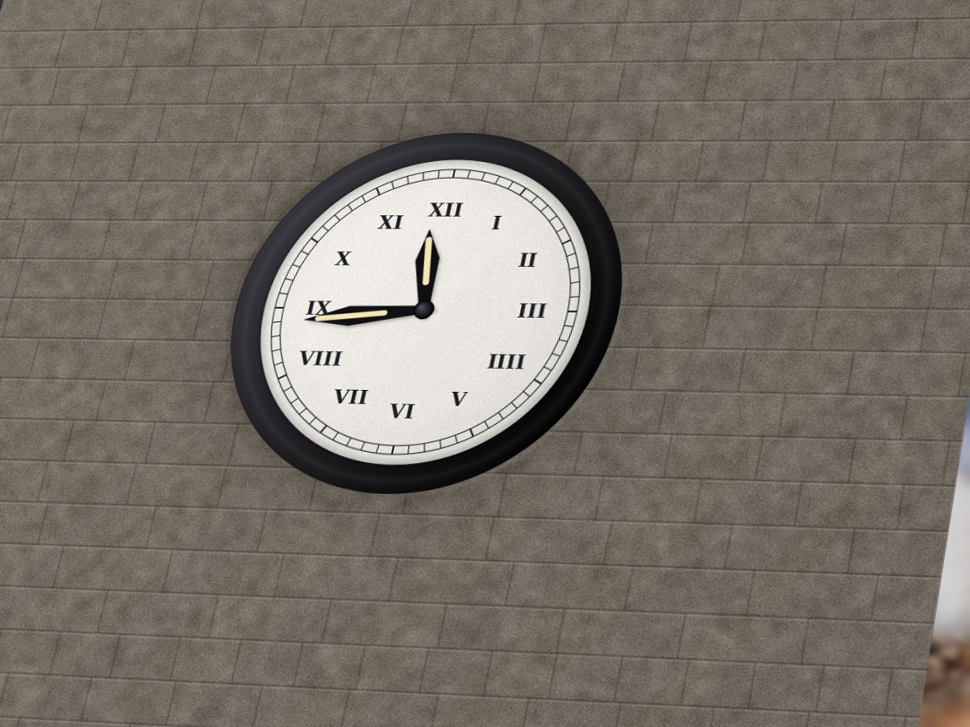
11h44
